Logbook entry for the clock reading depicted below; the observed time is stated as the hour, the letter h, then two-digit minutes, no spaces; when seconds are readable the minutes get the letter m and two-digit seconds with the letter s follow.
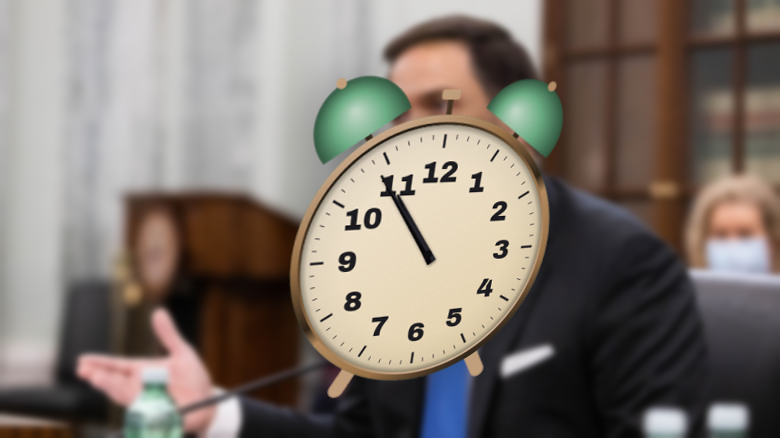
10h54
